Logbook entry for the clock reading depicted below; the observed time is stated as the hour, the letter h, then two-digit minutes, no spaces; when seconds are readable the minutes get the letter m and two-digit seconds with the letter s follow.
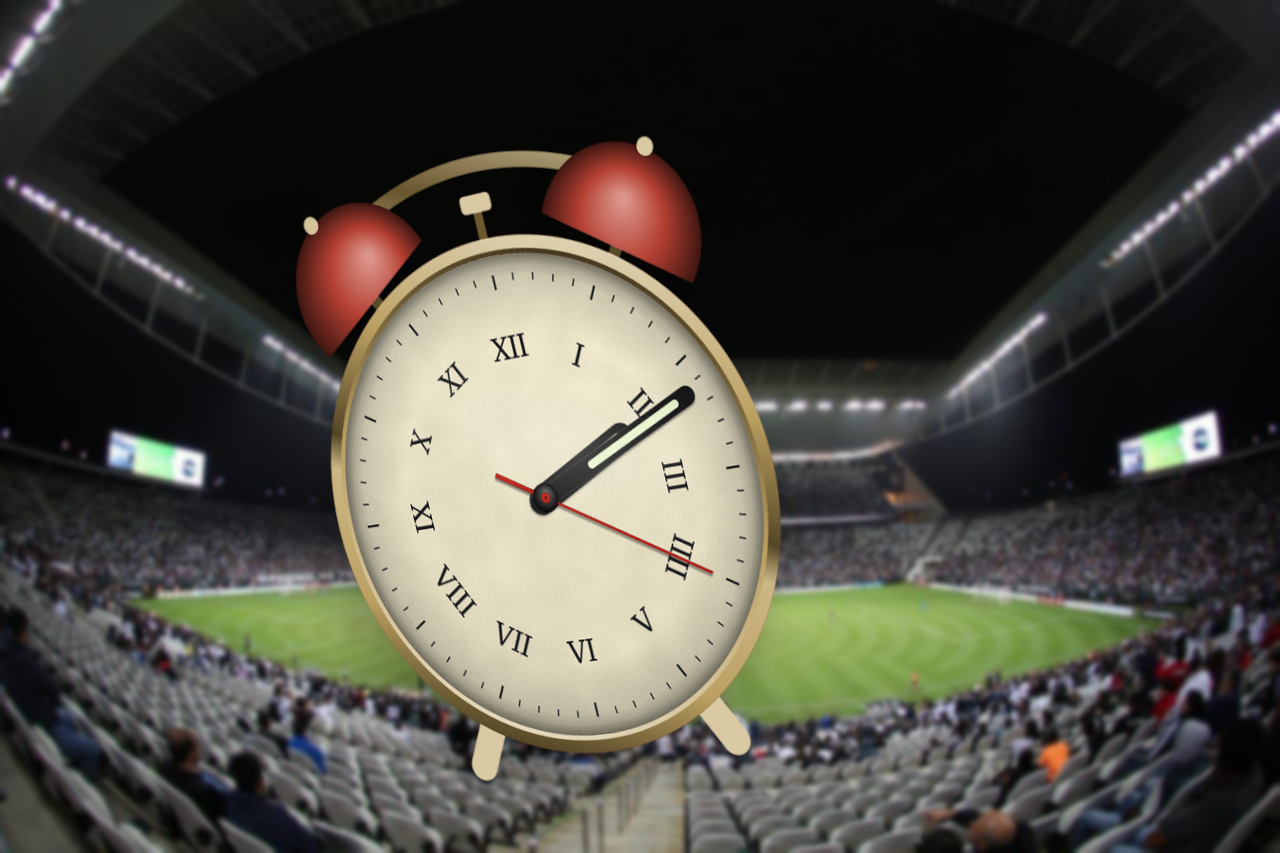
2h11m20s
